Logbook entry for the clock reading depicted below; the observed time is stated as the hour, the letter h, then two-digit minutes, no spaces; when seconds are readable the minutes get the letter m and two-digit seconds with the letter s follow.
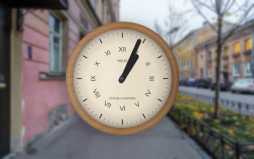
1h04
